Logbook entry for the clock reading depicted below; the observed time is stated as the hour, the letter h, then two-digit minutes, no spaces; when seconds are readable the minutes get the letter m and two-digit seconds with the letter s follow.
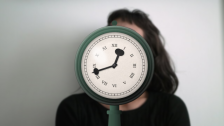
12h42
